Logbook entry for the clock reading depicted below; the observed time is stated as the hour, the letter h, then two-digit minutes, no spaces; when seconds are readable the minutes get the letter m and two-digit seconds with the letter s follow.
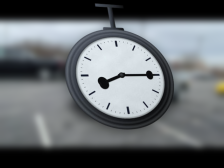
8h15
